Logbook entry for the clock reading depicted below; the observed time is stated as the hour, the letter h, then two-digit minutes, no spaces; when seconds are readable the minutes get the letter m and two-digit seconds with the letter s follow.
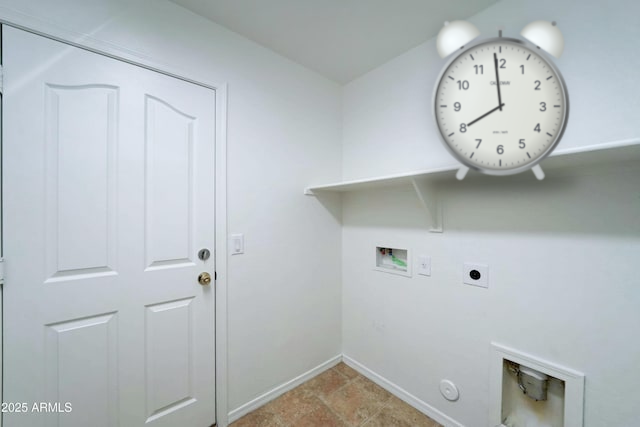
7h59
